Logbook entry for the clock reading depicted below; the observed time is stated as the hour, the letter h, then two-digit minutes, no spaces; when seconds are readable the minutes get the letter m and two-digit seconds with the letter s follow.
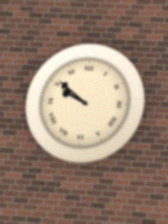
9h51
